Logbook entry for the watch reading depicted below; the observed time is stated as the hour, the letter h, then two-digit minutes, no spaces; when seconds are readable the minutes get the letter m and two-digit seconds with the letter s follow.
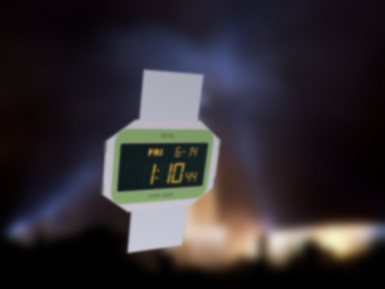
1h10
